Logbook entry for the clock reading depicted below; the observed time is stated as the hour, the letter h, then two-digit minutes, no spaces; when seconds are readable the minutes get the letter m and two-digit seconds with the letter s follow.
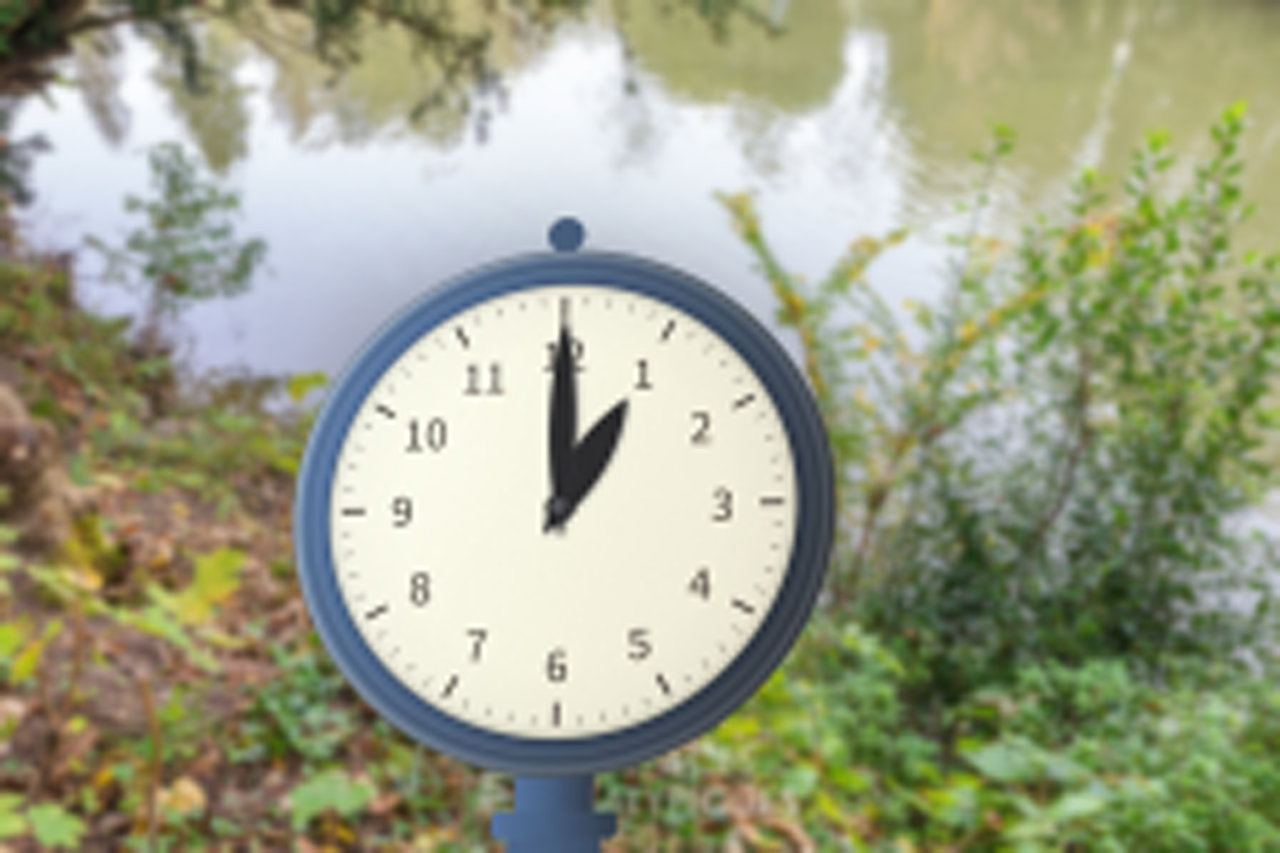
1h00
